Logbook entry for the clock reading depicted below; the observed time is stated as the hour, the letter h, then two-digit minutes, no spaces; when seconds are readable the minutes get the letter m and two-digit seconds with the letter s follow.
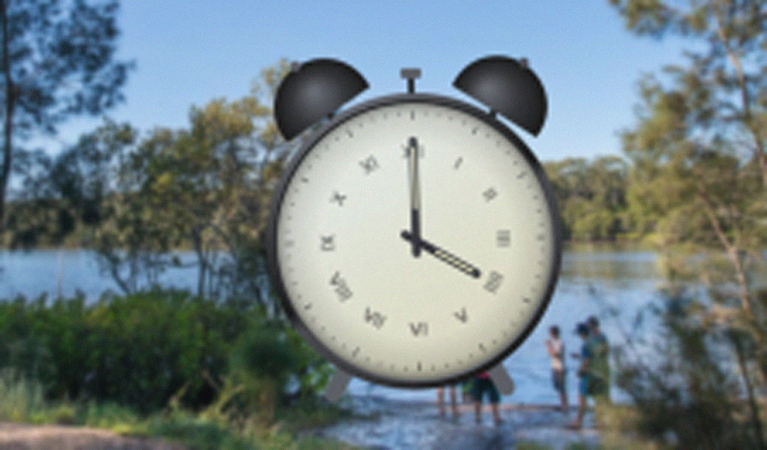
4h00
